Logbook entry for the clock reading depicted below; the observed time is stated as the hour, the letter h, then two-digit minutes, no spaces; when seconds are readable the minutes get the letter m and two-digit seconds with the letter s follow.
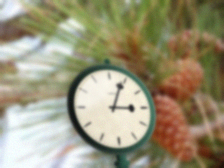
3h04
